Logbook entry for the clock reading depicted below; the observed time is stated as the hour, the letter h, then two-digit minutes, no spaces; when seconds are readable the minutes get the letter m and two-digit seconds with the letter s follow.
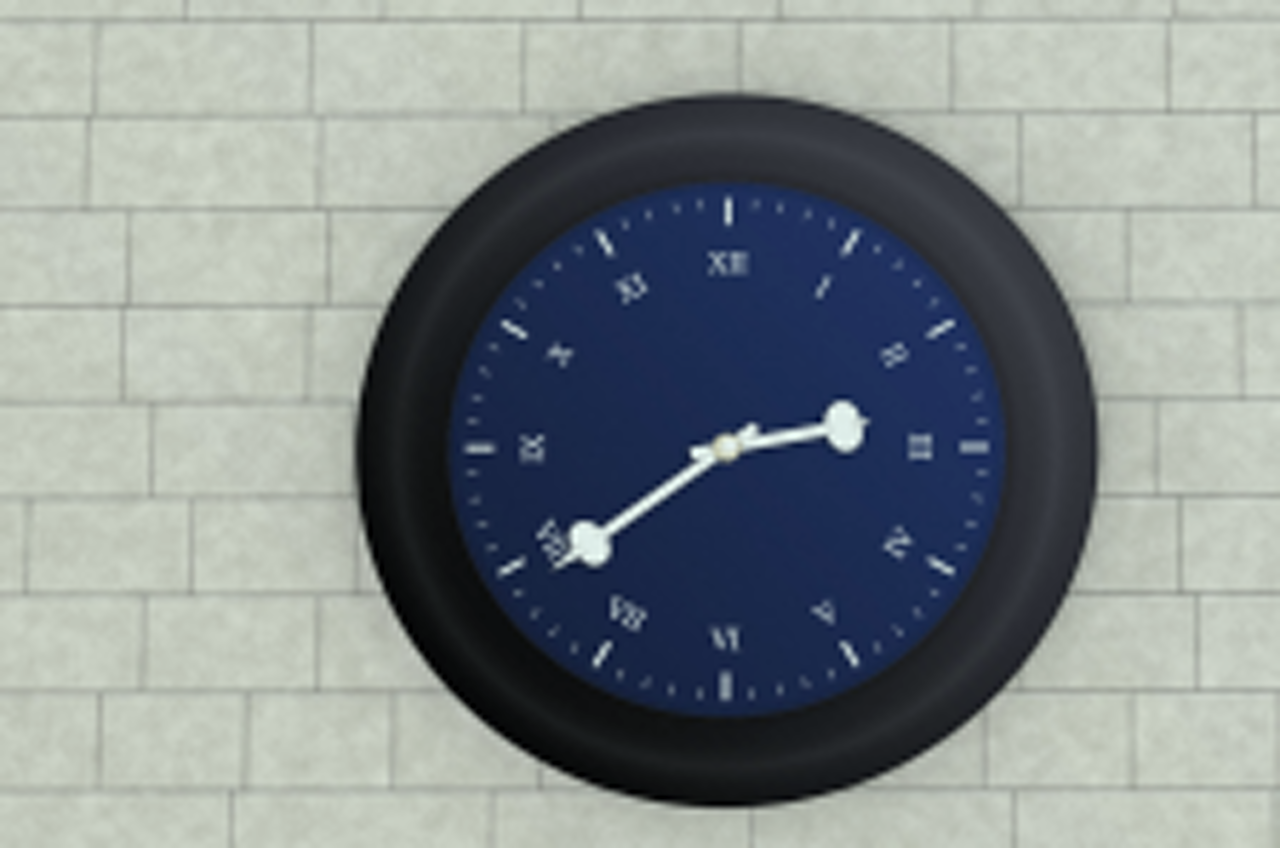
2h39
